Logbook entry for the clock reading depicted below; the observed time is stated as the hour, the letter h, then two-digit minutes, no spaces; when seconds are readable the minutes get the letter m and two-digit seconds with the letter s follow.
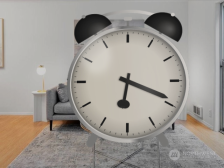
6h19
